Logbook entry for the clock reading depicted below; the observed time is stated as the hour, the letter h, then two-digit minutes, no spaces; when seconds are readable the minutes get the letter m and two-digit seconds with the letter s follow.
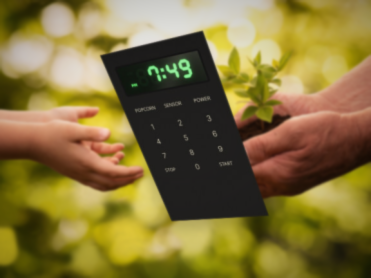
7h49
